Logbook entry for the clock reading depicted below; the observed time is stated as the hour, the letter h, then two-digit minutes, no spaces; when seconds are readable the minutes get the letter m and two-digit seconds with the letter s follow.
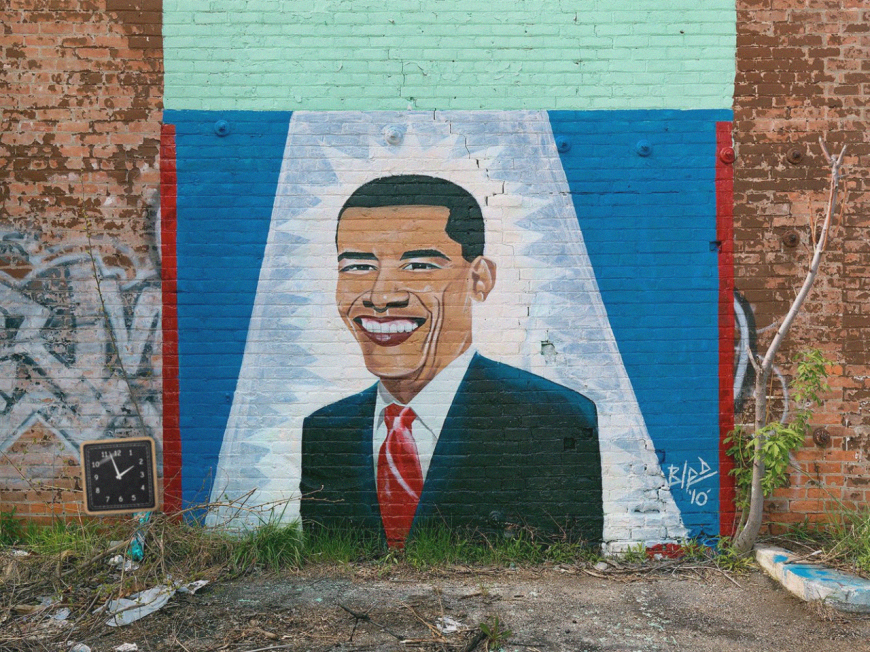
1h57
